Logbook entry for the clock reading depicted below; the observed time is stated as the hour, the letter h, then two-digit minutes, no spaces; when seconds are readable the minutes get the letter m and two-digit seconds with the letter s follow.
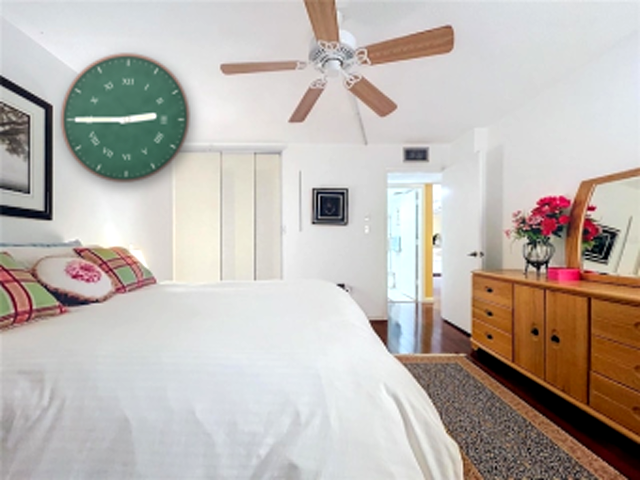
2h45
